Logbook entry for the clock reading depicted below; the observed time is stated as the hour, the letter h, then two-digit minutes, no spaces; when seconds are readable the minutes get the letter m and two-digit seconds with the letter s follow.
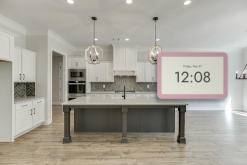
12h08
